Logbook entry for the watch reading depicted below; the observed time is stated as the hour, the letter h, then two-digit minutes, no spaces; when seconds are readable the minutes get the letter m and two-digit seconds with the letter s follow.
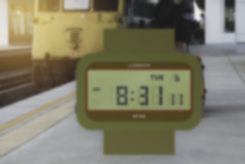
8h31
